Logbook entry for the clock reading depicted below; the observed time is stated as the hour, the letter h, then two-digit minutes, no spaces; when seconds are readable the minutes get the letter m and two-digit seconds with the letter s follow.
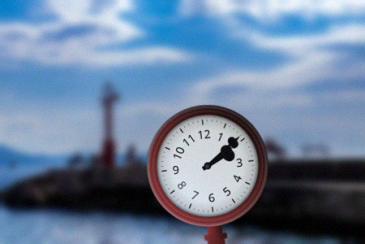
2h09
